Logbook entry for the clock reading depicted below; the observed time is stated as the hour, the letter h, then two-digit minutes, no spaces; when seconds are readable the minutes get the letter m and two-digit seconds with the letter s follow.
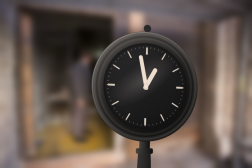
12h58
